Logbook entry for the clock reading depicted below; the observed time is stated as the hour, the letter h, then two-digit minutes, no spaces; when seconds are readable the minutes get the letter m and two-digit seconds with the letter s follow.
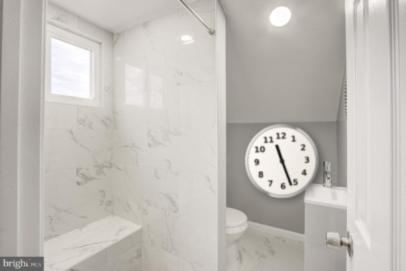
11h27
